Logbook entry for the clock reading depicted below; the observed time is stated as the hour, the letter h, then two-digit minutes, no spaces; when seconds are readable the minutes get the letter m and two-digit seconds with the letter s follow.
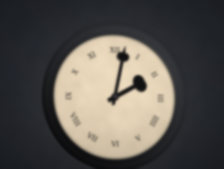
2h02
